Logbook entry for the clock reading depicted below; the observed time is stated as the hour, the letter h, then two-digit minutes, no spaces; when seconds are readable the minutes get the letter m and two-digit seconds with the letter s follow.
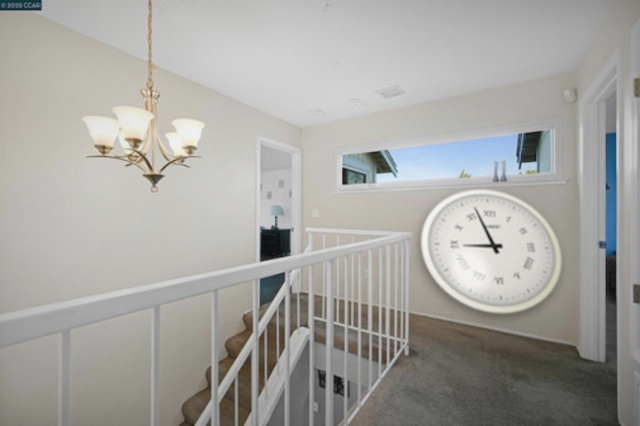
8h57
